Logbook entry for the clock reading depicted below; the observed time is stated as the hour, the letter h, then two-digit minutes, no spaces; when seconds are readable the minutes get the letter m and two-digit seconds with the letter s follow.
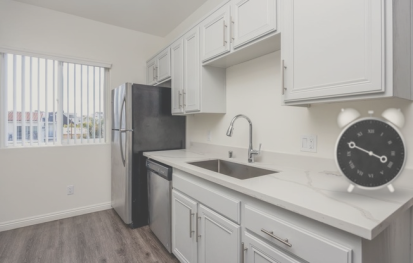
3h49
